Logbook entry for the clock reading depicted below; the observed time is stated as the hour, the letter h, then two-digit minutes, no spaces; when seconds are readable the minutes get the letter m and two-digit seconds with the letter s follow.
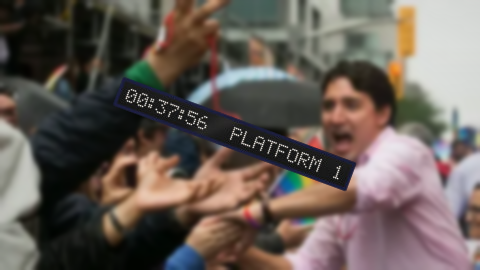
0h37m56s
